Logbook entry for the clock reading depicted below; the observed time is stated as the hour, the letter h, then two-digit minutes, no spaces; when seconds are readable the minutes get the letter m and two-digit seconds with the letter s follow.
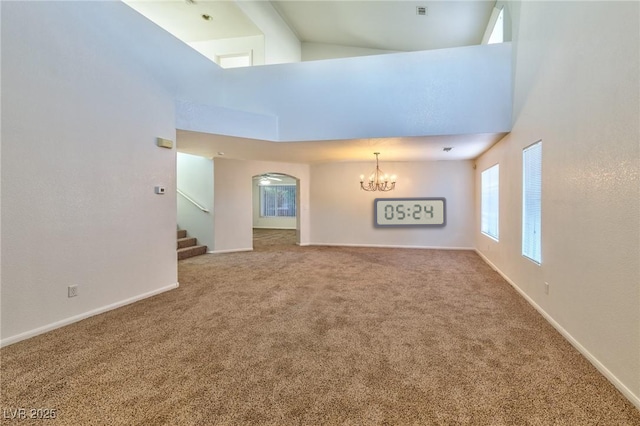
5h24
